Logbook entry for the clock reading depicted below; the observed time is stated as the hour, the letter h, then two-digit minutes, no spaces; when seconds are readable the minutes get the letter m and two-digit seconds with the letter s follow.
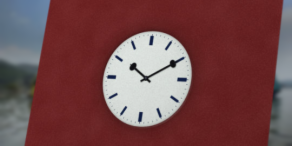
10h10
